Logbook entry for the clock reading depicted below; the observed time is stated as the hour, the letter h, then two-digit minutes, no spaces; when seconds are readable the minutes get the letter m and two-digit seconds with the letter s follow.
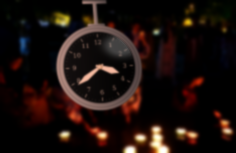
3h39
